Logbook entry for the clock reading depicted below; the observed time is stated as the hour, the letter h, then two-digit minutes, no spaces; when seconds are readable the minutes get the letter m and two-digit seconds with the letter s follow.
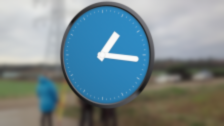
1h16
